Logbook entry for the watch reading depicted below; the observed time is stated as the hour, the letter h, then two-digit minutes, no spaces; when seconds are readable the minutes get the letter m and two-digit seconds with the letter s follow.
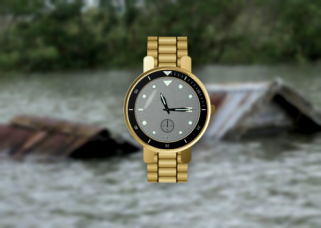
11h15
